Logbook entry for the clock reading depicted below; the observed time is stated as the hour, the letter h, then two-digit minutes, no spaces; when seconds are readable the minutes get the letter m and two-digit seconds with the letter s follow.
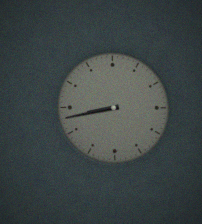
8h43
